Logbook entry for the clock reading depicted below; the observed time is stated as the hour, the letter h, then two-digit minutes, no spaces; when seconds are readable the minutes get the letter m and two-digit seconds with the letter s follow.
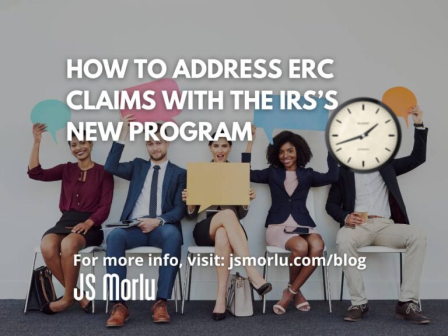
1h42
